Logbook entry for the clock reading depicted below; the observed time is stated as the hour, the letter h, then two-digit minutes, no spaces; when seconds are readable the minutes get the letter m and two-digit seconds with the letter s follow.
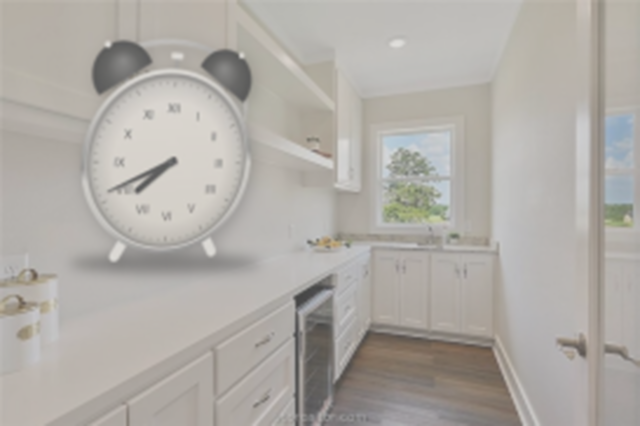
7h41
